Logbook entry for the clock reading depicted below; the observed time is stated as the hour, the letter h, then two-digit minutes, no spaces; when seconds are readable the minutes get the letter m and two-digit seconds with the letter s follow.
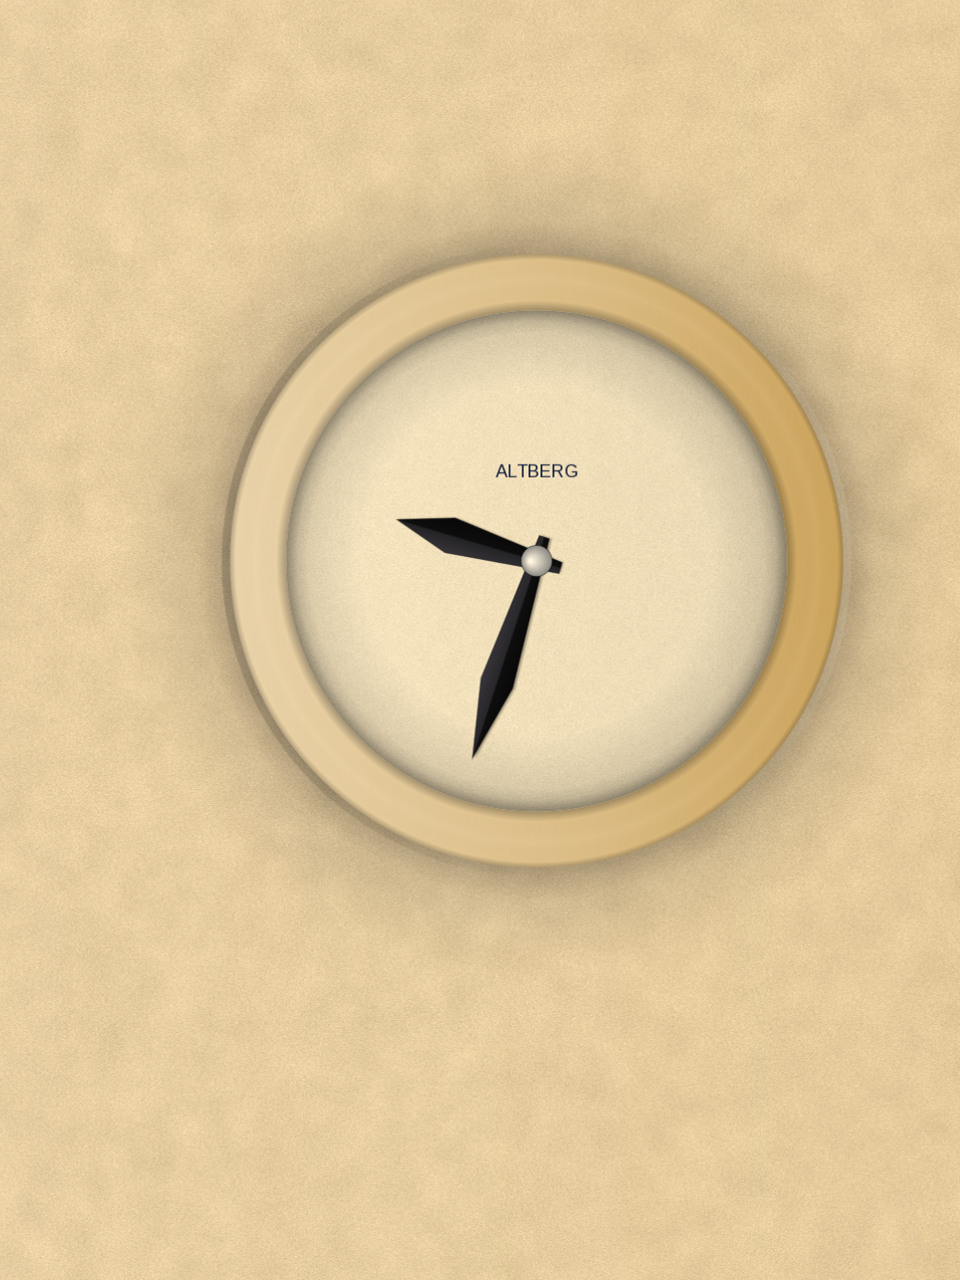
9h33
